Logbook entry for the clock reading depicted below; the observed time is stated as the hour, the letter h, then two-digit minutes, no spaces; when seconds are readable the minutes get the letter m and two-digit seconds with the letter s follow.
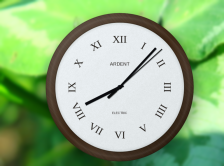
8h07m08s
